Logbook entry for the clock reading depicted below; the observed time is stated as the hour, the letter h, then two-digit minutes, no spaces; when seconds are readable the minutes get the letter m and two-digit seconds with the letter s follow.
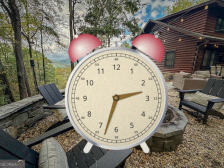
2h33
